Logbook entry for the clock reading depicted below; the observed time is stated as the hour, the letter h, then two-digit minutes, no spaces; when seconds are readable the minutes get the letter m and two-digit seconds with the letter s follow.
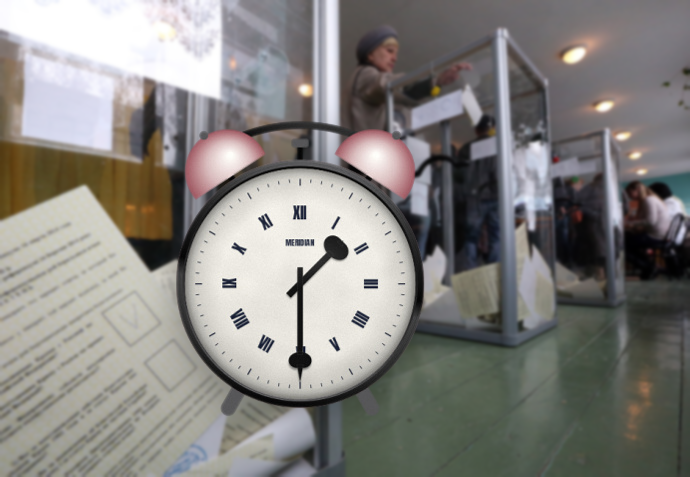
1h30
